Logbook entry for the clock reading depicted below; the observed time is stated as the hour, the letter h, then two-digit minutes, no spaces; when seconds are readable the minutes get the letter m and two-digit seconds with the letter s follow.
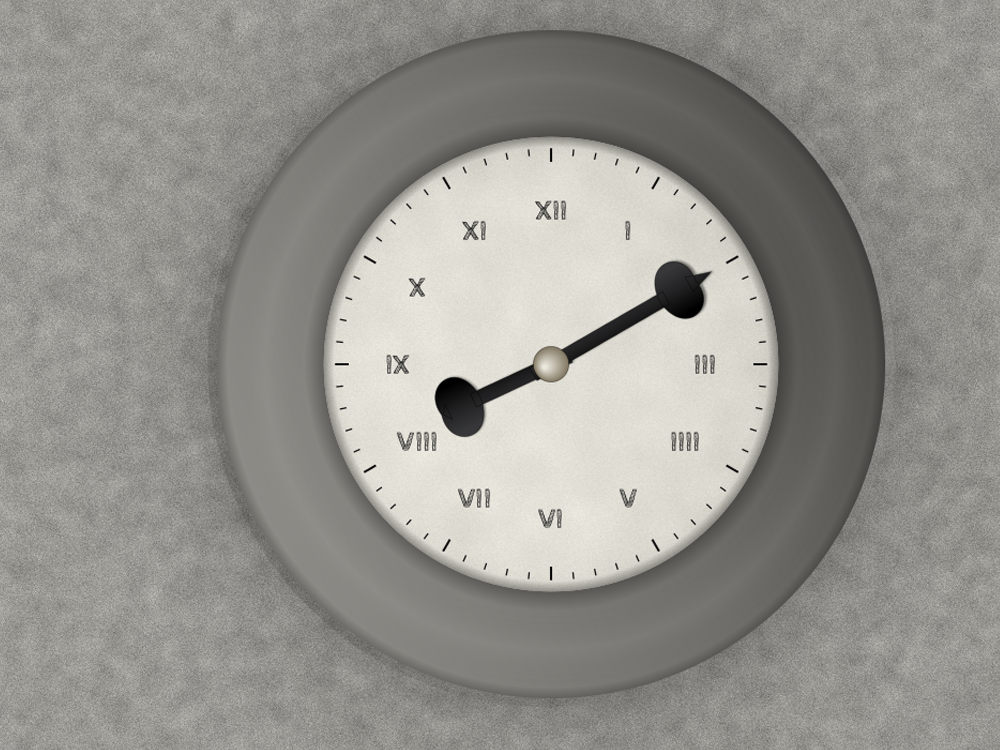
8h10
